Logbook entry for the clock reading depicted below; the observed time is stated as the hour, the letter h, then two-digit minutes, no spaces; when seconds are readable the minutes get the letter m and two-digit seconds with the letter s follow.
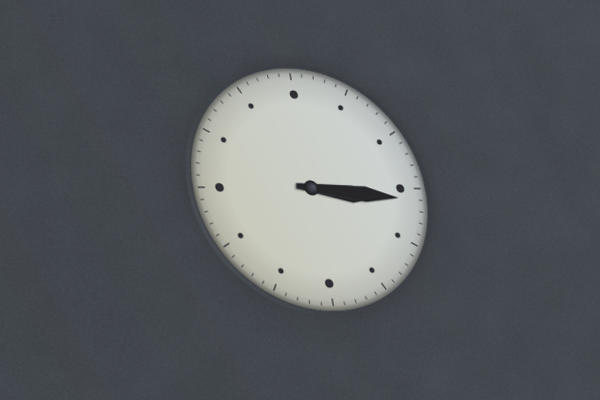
3h16
